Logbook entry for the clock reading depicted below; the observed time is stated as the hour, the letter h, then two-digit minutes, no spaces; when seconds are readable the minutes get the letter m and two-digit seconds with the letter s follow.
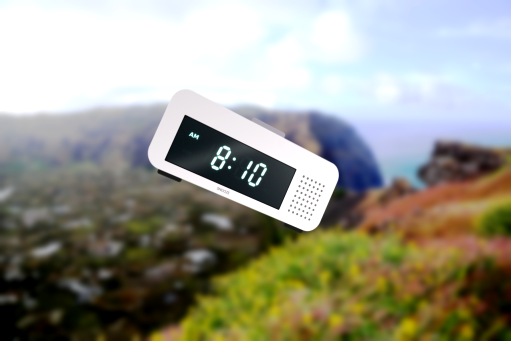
8h10
